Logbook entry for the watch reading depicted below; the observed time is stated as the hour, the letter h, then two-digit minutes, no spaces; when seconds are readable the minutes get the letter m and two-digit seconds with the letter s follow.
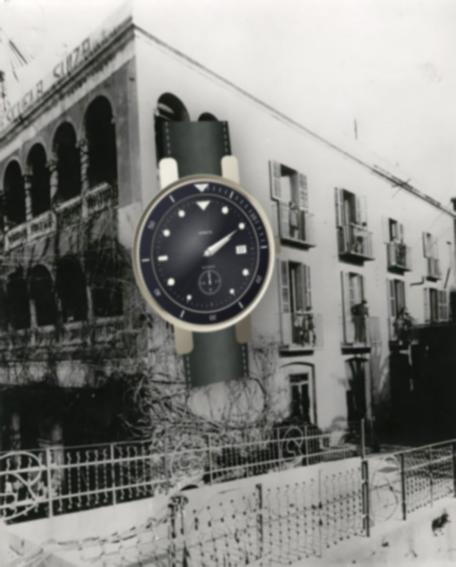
2h10
